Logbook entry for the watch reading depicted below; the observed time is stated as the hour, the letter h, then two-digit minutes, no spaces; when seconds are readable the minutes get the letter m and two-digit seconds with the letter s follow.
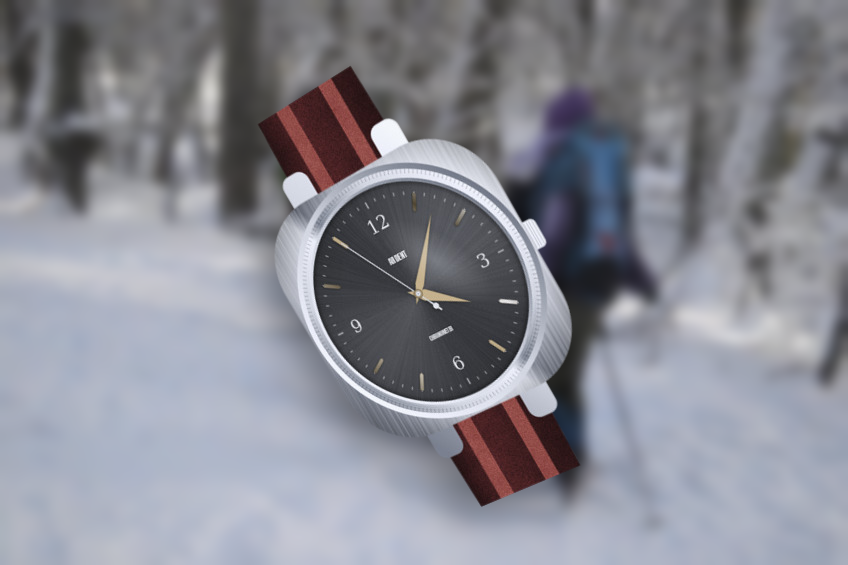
4h06m55s
